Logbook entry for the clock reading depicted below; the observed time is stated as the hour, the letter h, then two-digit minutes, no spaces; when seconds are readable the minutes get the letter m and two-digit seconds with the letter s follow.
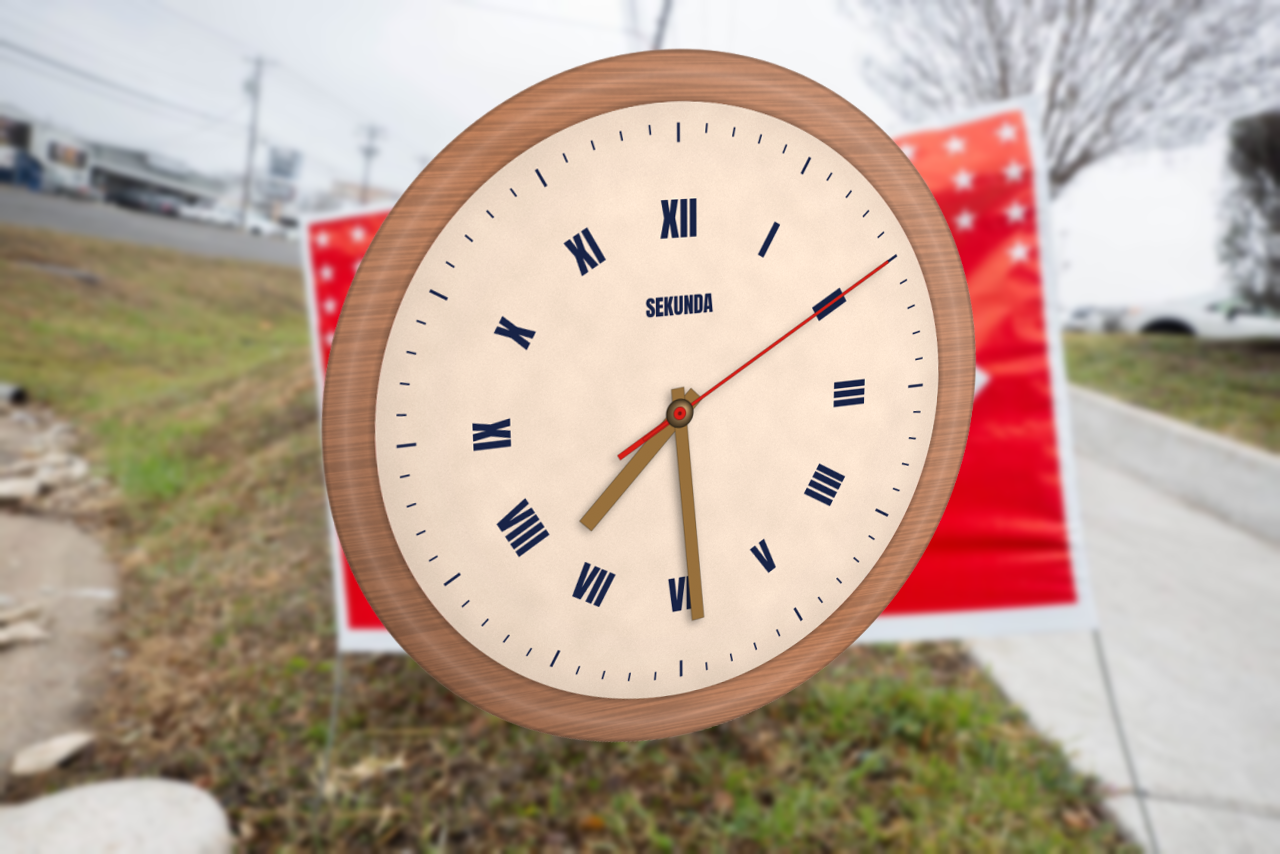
7h29m10s
